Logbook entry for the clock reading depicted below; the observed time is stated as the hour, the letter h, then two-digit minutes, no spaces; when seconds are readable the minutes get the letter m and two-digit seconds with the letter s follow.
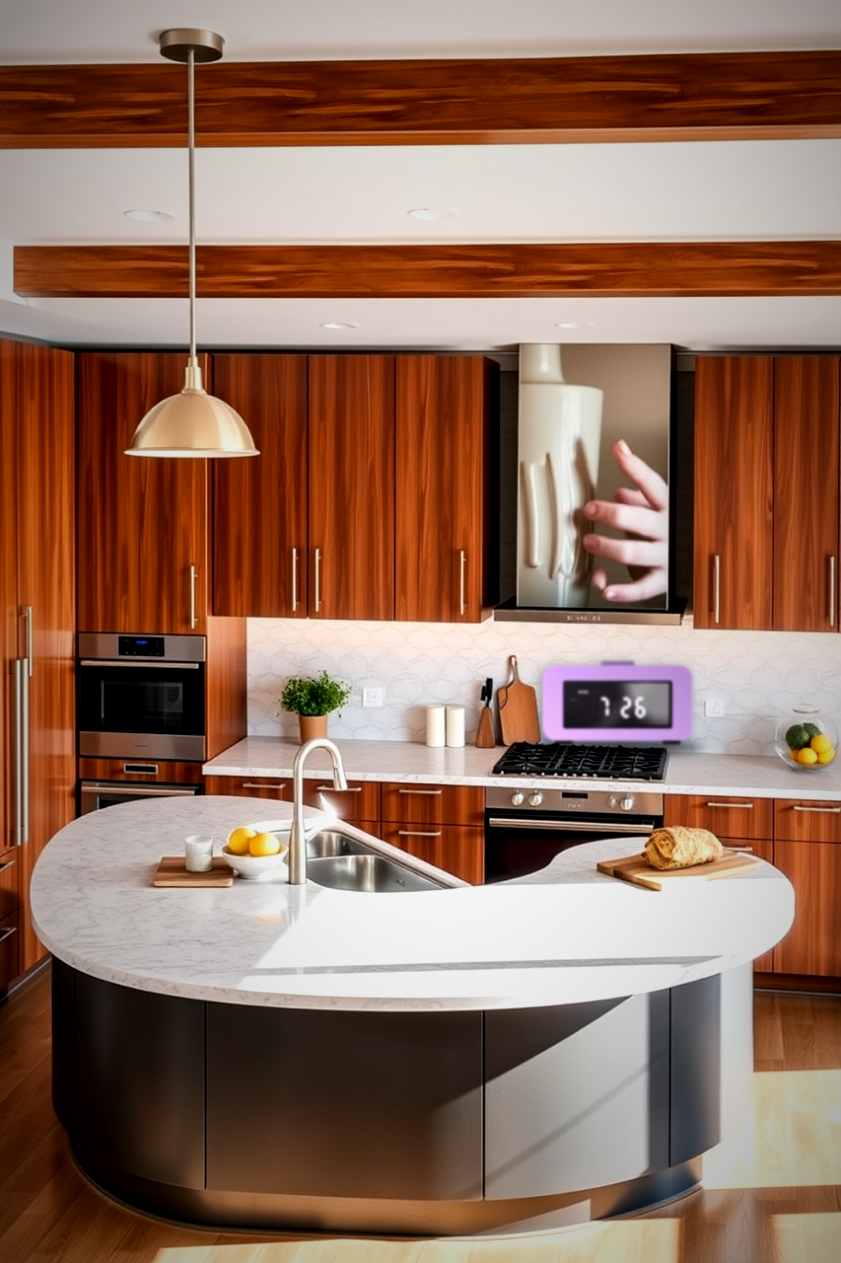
7h26
